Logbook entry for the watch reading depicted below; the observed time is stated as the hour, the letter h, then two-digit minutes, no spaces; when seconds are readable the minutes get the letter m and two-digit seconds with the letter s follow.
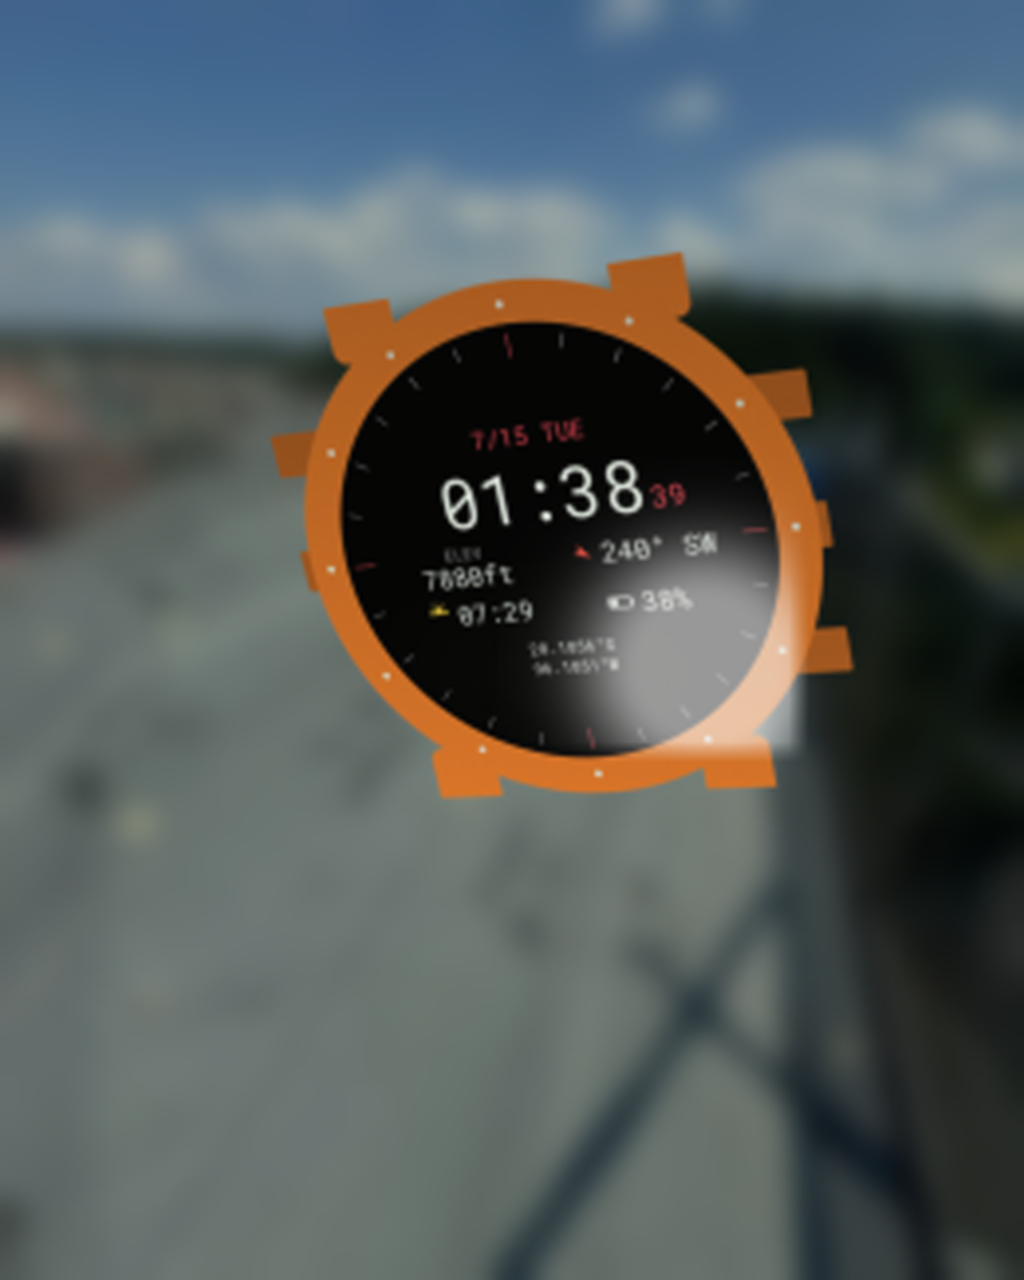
1h38
